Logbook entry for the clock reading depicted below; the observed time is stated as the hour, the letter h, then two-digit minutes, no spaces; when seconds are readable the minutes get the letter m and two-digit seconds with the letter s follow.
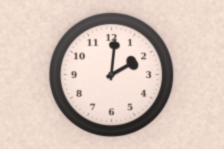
2h01
